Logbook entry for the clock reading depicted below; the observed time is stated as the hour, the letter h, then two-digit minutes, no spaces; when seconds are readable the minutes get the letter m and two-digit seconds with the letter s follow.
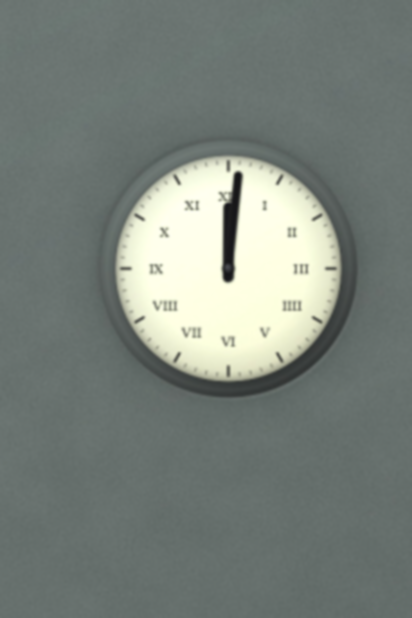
12h01
